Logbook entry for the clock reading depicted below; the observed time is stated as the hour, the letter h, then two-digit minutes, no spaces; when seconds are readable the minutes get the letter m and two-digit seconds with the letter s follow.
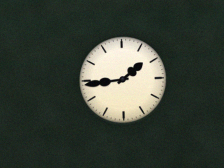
1h44
